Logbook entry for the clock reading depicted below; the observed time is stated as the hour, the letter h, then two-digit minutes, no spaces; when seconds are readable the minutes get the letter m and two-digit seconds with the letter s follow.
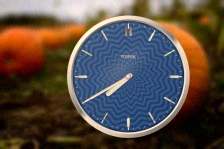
7h40
